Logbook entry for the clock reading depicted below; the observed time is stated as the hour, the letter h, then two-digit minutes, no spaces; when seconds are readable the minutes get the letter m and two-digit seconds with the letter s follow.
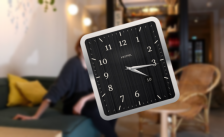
4h16
